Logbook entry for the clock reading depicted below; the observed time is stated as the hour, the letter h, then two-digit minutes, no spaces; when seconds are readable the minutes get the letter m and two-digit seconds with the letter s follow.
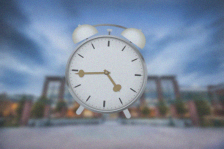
4h44
